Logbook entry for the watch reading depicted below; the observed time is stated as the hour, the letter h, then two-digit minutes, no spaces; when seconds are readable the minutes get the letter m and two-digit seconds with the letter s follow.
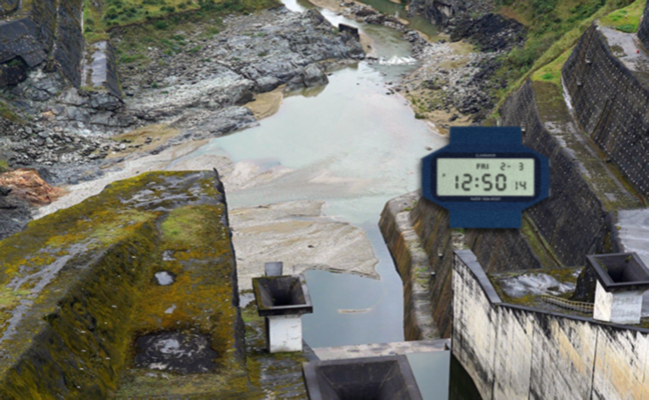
12h50m14s
